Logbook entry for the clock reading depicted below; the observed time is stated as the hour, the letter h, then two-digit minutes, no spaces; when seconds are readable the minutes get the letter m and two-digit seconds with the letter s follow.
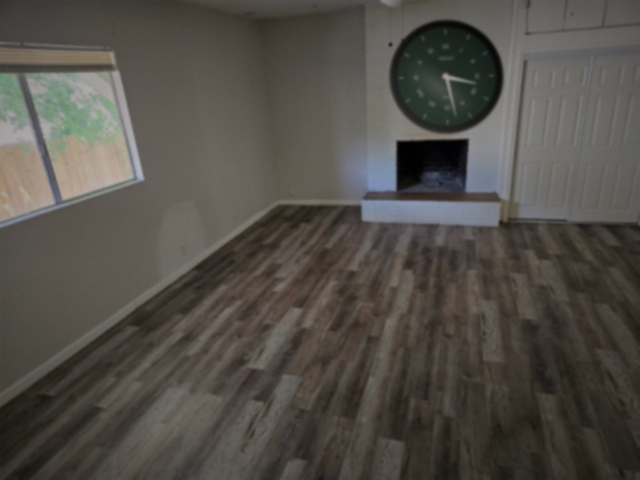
3h28
